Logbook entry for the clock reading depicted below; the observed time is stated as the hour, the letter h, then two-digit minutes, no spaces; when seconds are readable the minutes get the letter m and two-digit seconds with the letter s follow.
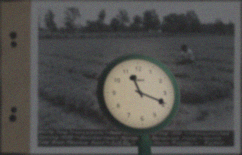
11h19
